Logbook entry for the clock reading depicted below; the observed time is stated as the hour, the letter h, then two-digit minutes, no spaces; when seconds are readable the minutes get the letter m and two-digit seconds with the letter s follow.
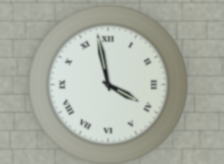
3h58
